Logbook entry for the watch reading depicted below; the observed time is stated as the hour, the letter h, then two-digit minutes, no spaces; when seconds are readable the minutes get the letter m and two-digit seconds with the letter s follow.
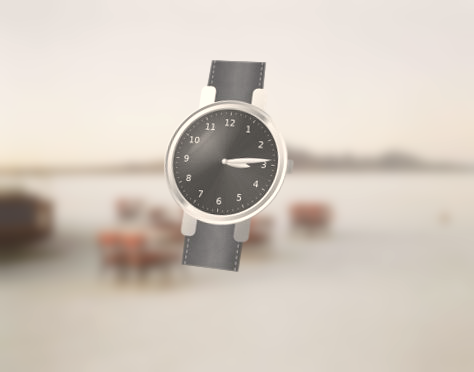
3h14
